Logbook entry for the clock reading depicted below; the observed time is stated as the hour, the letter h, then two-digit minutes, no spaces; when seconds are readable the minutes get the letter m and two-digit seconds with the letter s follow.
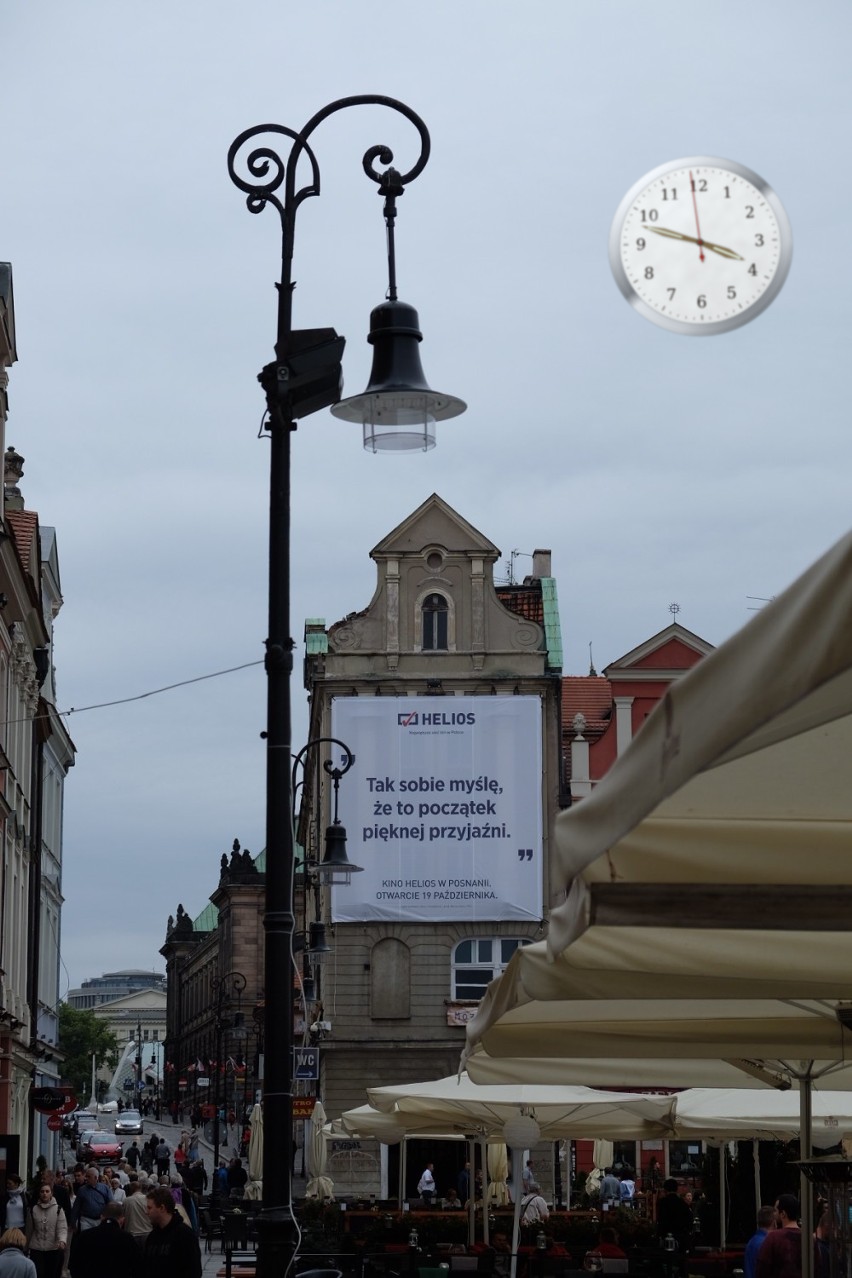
3h47m59s
